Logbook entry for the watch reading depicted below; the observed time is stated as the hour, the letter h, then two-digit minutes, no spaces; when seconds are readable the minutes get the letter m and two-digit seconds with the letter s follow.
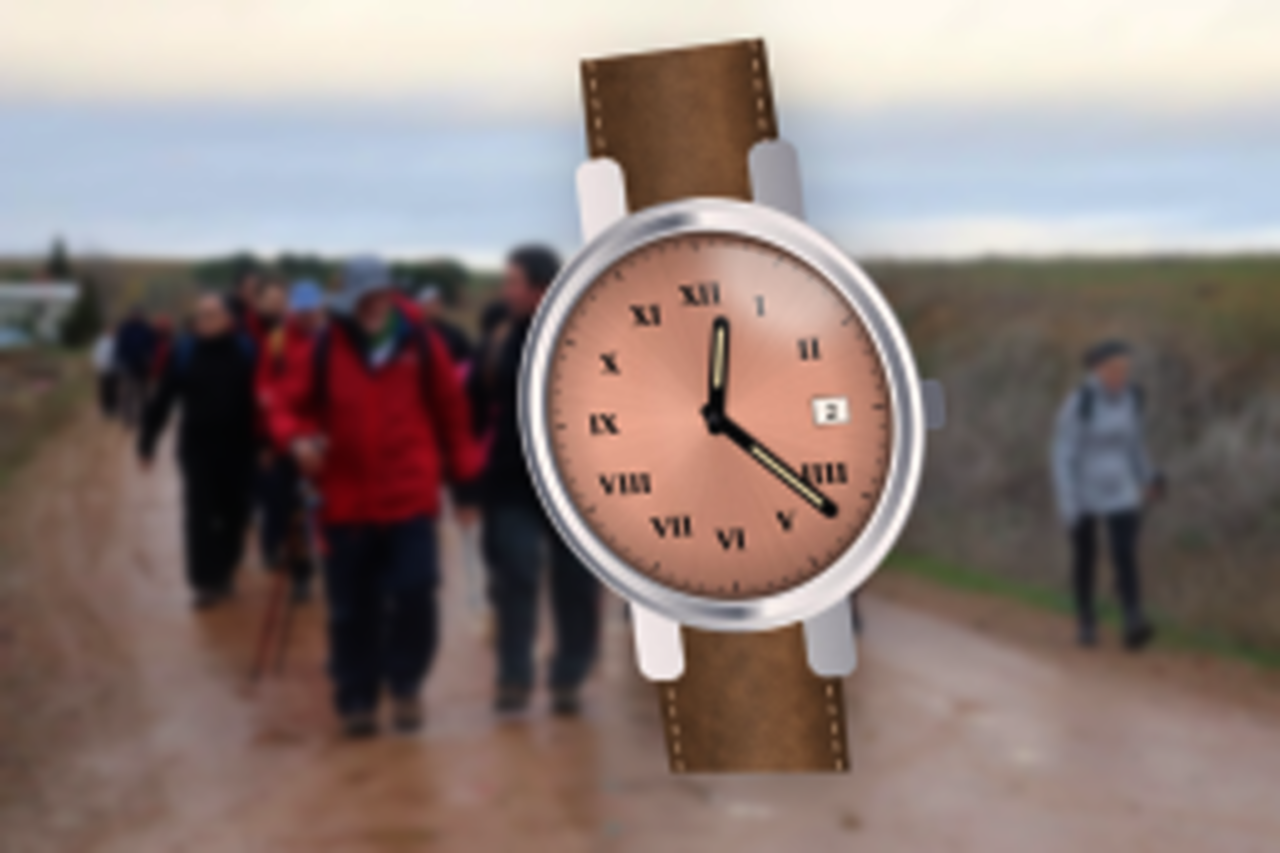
12h22
